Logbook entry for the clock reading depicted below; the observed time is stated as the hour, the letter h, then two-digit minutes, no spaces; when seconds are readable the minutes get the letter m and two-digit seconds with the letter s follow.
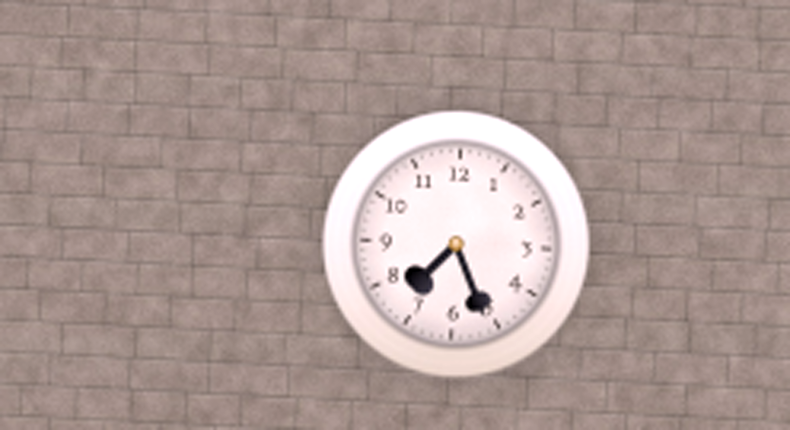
7h26
